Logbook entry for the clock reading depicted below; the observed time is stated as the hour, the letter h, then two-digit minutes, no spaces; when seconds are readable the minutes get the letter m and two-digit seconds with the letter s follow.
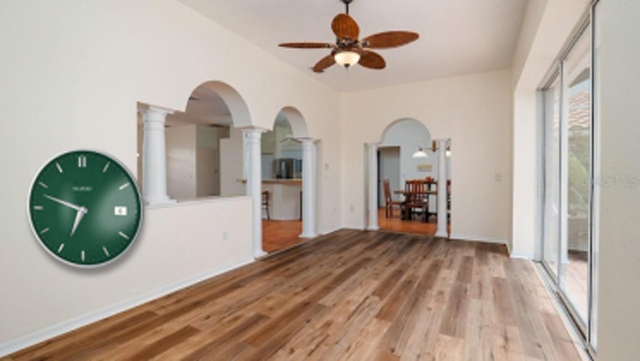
6h48
